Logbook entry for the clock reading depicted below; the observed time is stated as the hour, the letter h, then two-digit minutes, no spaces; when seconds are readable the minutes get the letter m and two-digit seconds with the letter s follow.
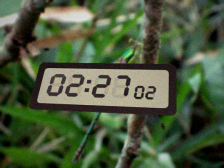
2h27m02s
